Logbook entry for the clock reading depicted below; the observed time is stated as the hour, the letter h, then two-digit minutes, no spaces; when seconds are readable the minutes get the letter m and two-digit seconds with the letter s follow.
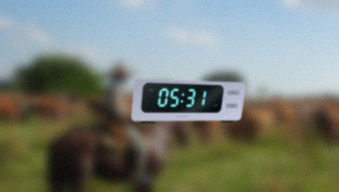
5h31
